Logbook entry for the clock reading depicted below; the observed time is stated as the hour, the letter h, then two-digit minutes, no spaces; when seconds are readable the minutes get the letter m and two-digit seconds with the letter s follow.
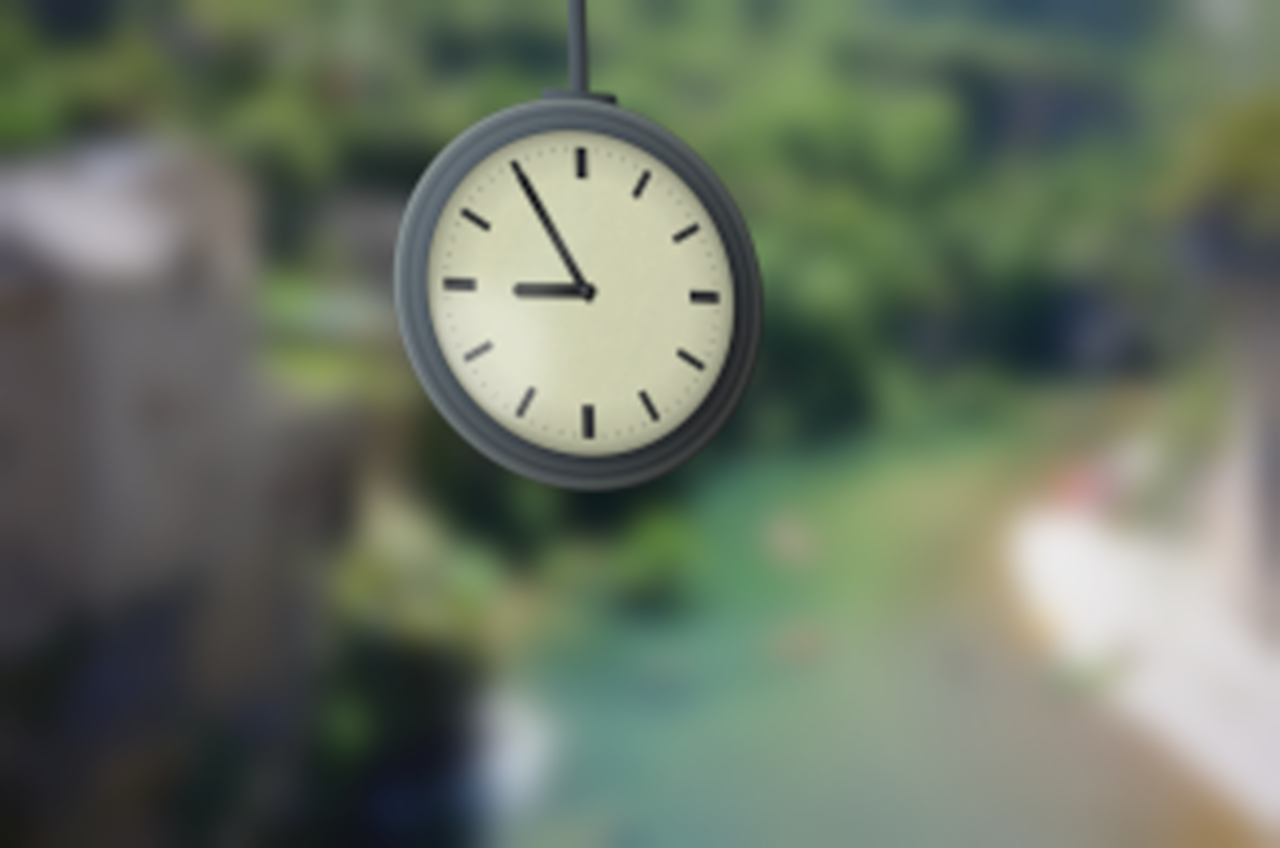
8h55
